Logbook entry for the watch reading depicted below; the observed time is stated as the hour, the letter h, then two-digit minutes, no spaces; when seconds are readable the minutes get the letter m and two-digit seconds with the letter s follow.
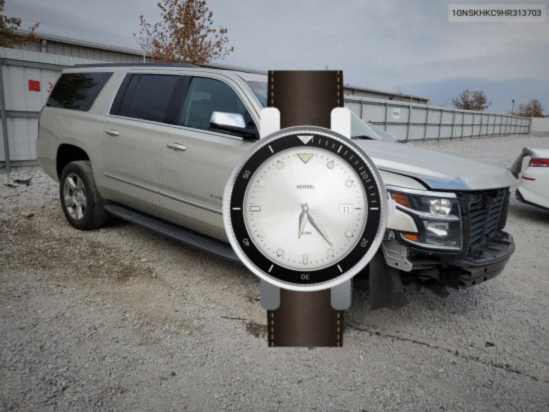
6h24
